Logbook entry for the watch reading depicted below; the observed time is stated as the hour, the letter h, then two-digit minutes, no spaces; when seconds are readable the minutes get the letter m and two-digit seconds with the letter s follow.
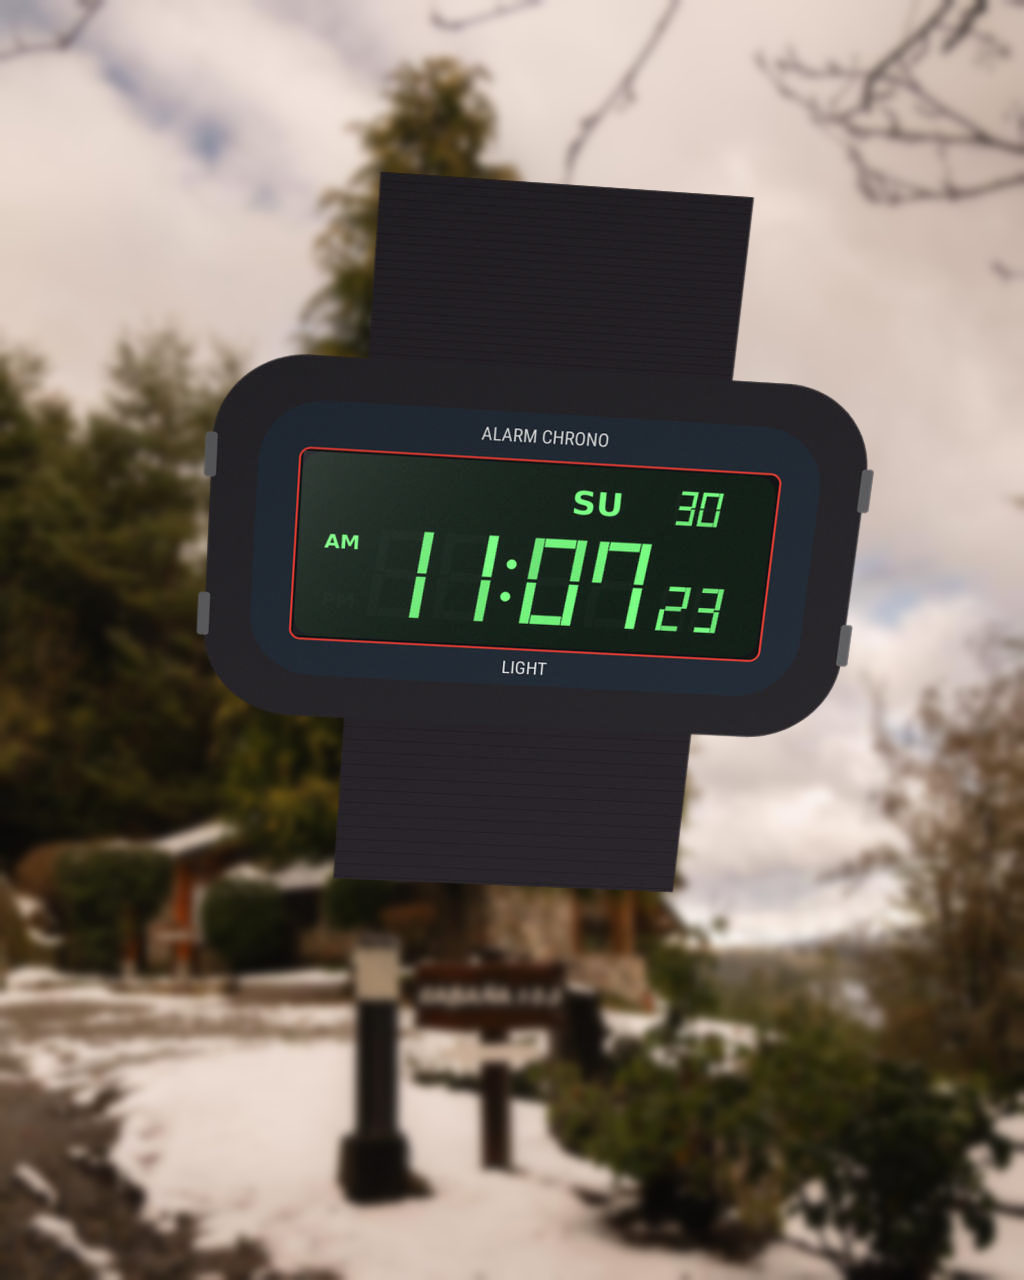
11h07m23s
